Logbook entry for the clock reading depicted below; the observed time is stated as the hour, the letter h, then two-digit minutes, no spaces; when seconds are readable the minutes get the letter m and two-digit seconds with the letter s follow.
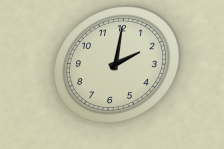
2h00
